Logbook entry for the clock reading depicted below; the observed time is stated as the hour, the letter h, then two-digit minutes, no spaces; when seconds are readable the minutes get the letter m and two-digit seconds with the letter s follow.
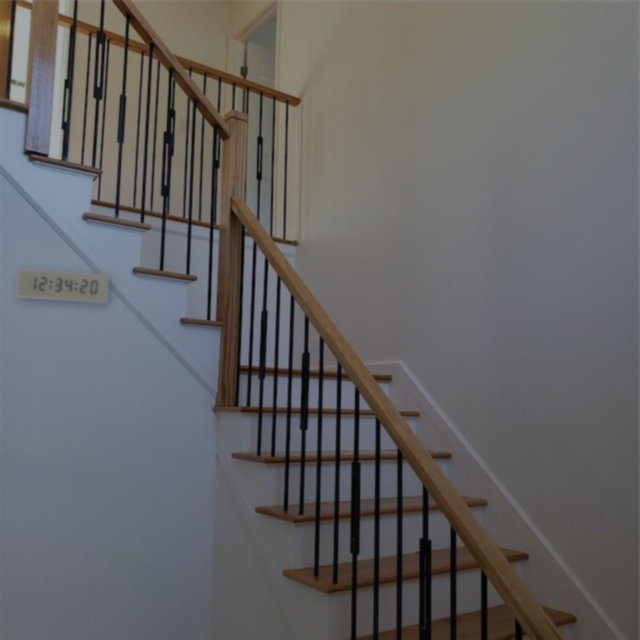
12h34m20s
